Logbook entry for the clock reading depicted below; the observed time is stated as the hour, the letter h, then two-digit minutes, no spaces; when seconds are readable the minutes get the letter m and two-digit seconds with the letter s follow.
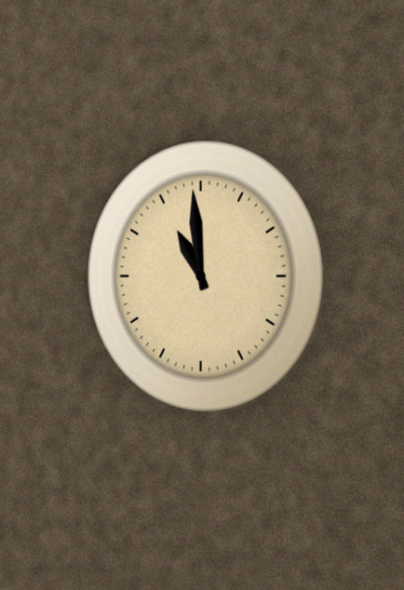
10h59
